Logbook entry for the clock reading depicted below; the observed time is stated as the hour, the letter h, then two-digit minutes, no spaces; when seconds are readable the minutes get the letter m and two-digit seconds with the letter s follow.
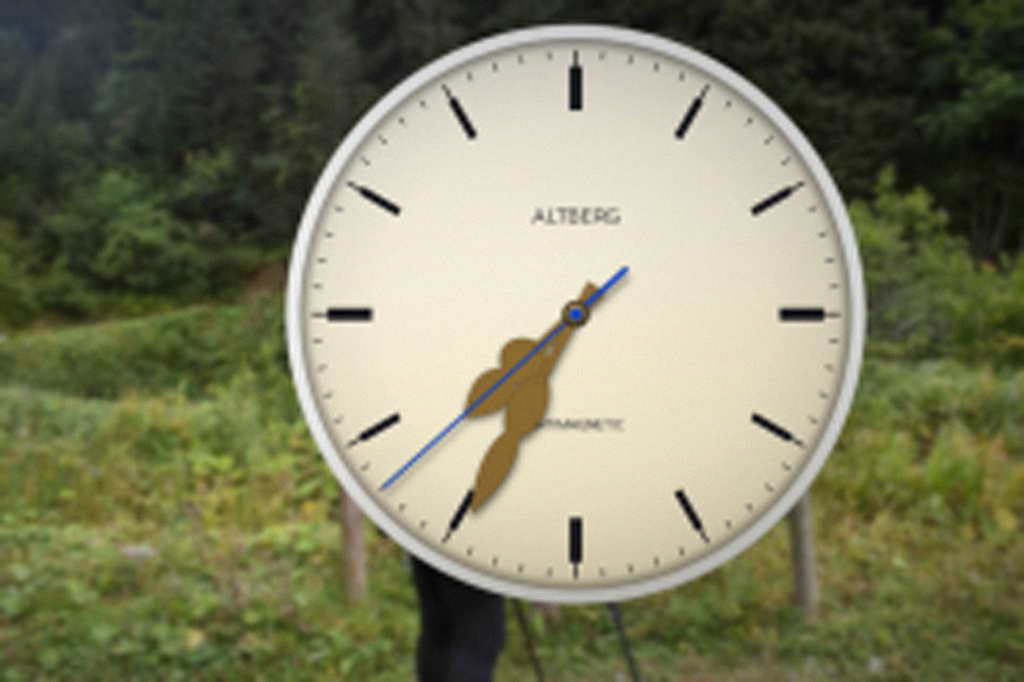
7h34m38s
